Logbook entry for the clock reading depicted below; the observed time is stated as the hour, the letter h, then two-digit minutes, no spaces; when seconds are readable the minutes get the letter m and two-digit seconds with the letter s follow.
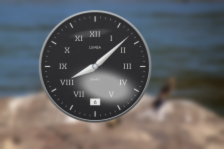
8h08
